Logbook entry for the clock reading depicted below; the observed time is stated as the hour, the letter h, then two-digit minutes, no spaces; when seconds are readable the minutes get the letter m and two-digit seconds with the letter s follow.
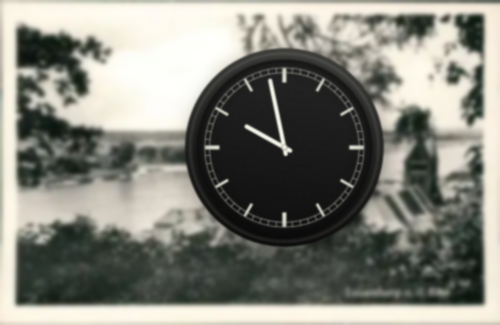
9h58
